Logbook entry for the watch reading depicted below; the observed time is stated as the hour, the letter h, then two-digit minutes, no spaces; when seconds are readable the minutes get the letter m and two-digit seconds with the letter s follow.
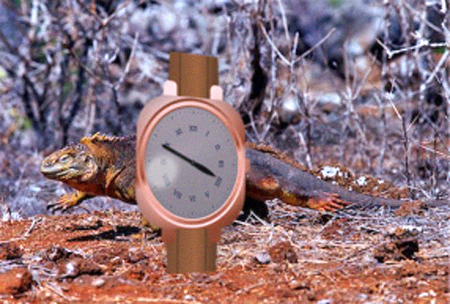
3h49
